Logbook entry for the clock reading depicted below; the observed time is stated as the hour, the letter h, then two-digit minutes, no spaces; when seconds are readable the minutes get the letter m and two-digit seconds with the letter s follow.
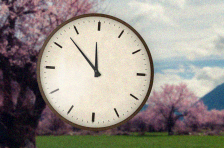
11h53
